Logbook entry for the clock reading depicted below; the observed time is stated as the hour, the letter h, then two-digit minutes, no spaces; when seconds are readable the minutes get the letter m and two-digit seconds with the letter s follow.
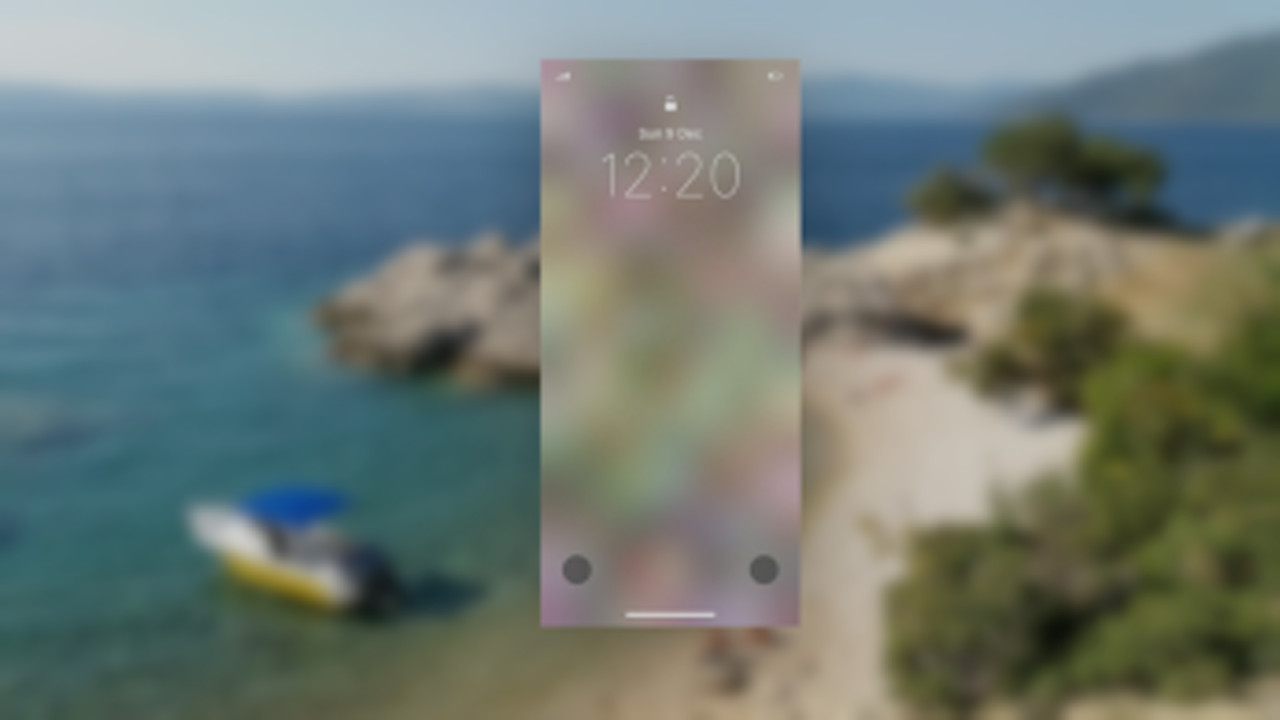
12h20
